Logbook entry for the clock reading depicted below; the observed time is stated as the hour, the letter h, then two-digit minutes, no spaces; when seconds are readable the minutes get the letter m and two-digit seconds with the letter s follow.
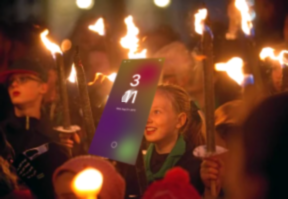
3h11
